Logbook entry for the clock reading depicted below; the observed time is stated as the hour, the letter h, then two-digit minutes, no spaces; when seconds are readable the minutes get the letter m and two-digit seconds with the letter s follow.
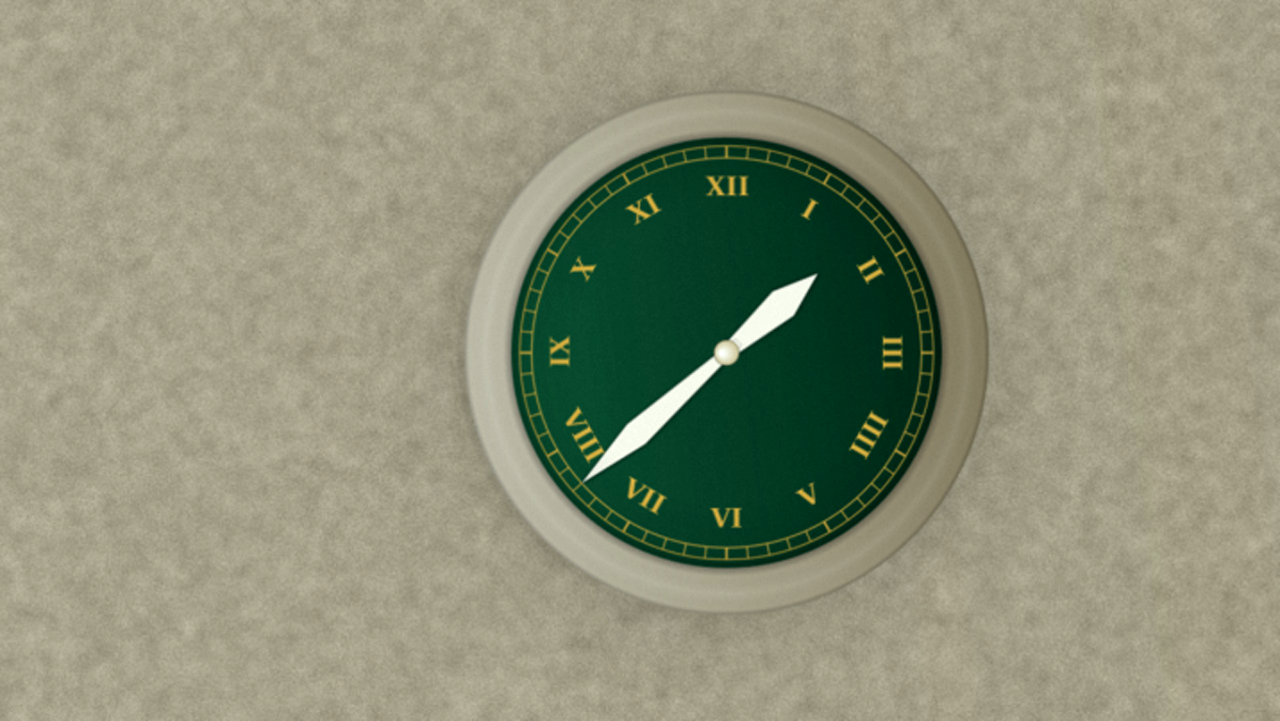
1h38
